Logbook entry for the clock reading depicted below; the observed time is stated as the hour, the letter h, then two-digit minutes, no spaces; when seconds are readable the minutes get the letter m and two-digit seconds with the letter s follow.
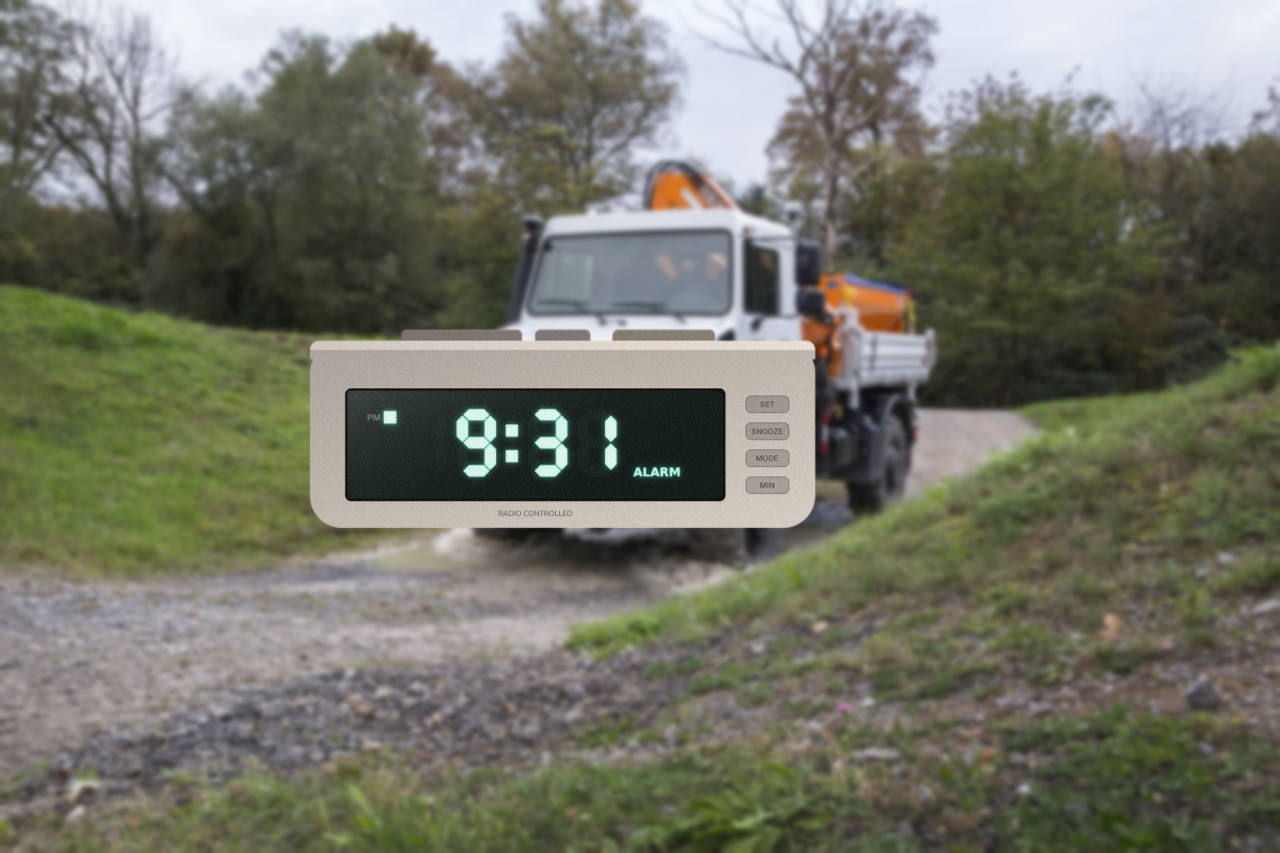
9h31
